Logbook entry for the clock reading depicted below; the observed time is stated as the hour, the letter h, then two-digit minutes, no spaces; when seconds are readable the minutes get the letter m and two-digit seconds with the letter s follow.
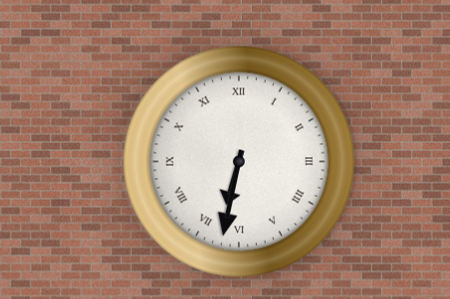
6h32
